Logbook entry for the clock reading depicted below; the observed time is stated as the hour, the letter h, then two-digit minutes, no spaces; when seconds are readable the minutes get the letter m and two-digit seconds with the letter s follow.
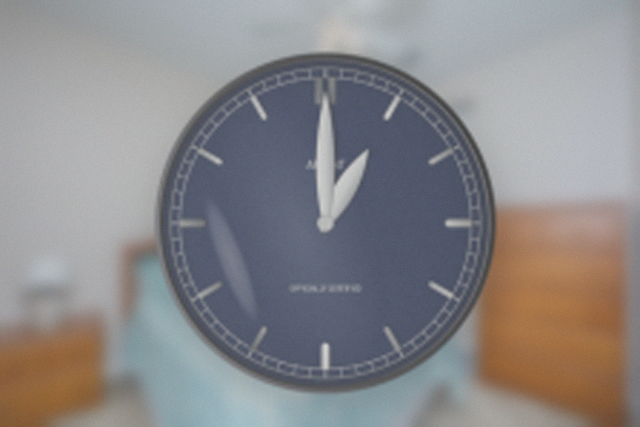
1h00
